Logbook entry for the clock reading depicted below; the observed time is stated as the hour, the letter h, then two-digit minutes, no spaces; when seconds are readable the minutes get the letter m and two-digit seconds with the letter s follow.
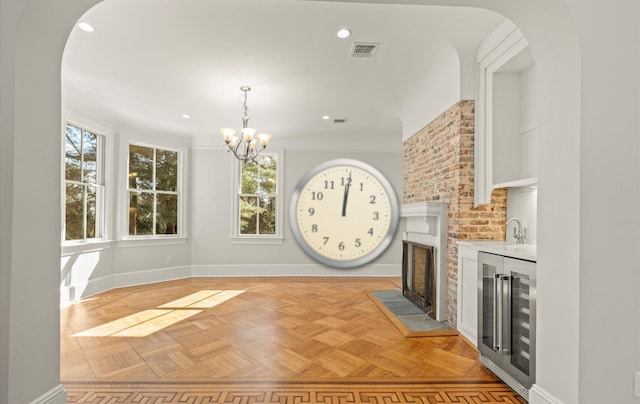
12h01
